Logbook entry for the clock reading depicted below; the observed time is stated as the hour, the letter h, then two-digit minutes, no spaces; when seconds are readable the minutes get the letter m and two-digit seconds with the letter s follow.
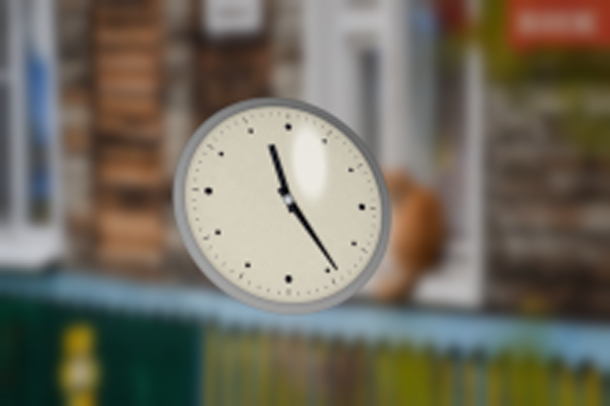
11h24
